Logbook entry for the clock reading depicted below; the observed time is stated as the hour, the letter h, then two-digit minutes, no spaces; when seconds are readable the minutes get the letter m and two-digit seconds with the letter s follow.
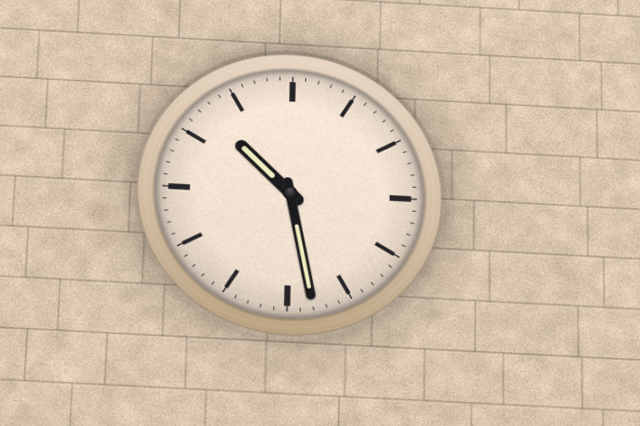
10h28
